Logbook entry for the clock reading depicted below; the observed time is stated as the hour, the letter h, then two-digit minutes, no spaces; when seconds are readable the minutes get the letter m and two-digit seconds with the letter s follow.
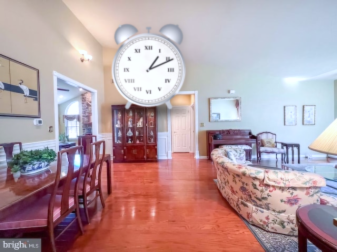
1h11
